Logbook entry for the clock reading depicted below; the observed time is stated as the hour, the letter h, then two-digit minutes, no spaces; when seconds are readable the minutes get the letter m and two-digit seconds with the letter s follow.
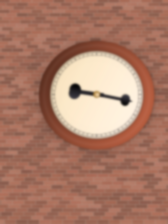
9h17
